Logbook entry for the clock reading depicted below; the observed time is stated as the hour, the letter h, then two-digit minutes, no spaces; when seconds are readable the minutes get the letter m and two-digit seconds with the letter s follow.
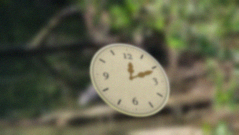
12h11
